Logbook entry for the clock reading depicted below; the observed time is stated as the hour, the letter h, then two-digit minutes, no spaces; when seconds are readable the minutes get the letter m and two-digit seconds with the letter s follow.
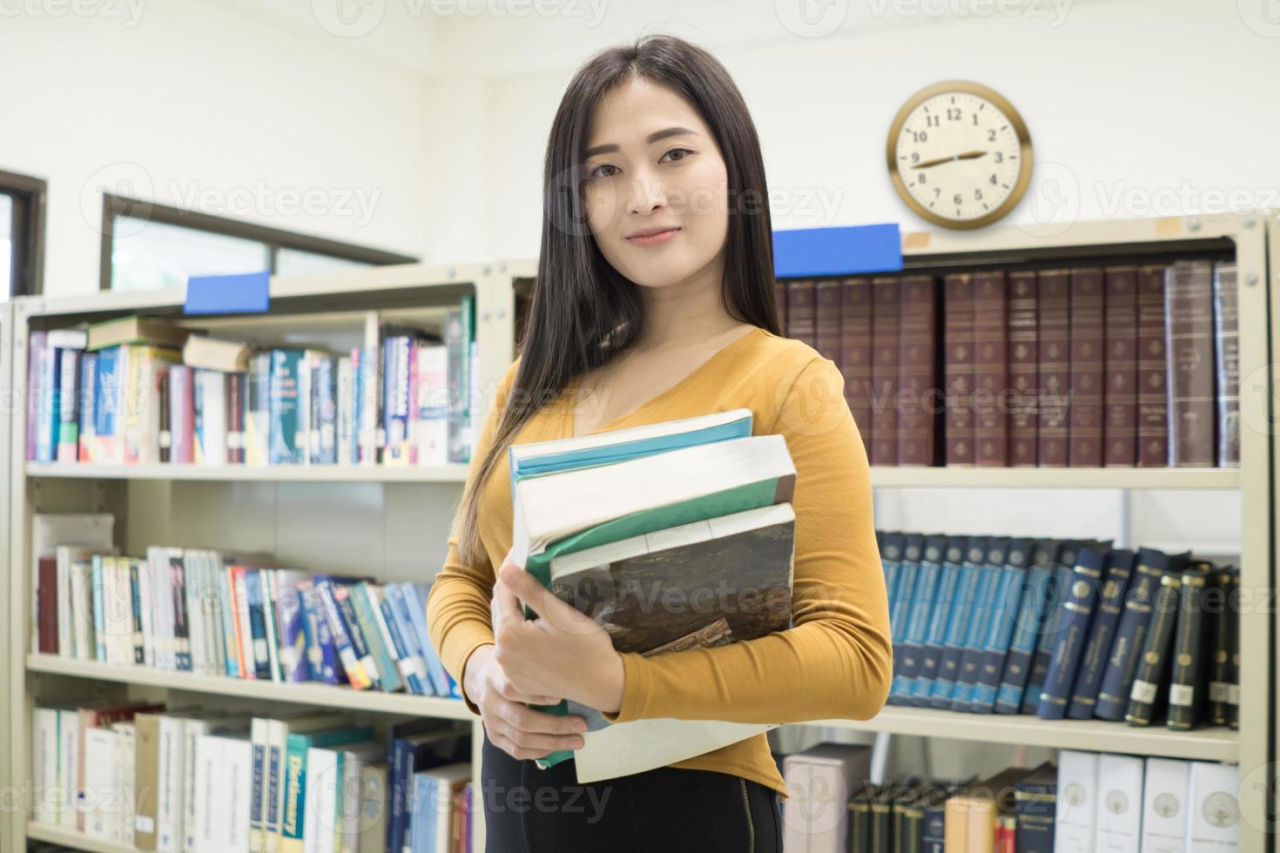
2h43
